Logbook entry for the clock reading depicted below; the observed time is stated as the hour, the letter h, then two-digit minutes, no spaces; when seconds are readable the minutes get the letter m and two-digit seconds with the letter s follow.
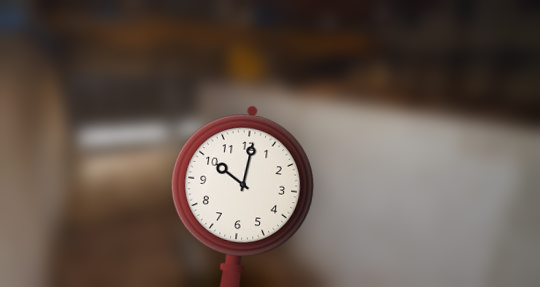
10h01
